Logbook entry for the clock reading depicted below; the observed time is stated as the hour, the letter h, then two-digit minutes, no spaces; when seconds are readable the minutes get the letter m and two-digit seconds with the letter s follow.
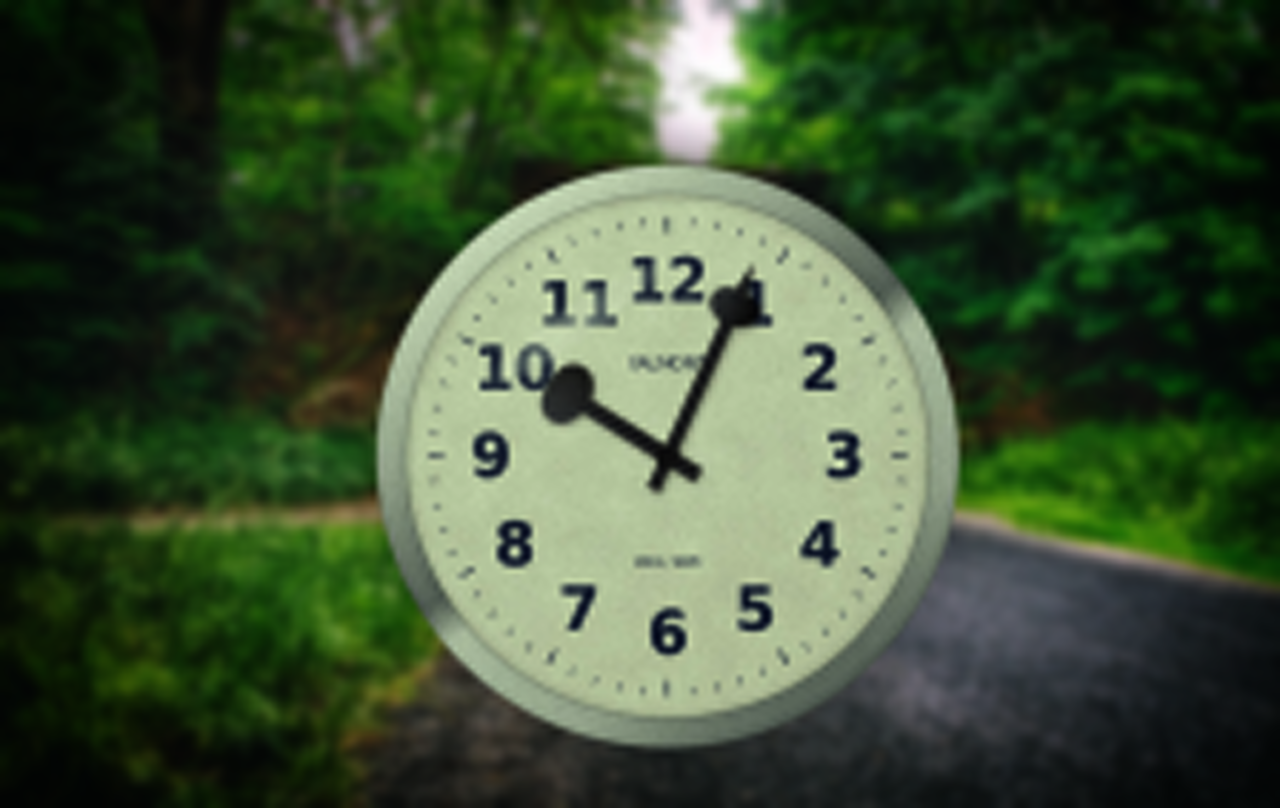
10h04
